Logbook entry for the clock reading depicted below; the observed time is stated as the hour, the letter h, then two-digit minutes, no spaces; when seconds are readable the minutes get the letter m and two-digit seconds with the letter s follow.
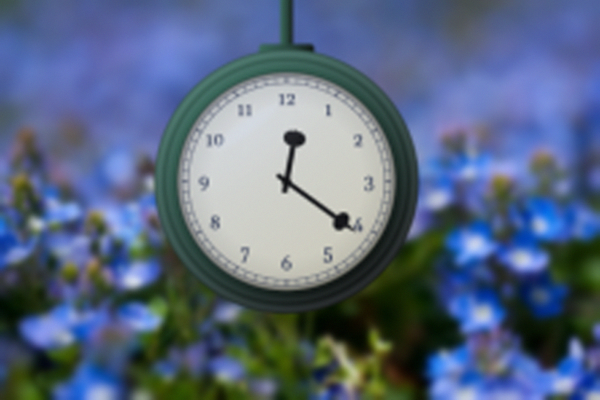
12h21
